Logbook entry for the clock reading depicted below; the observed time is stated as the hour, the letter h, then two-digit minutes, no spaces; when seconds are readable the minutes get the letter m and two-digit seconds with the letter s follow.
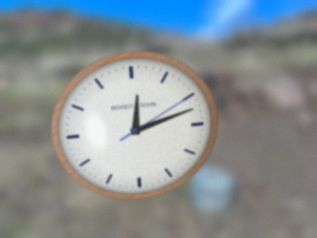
12h12m10s
